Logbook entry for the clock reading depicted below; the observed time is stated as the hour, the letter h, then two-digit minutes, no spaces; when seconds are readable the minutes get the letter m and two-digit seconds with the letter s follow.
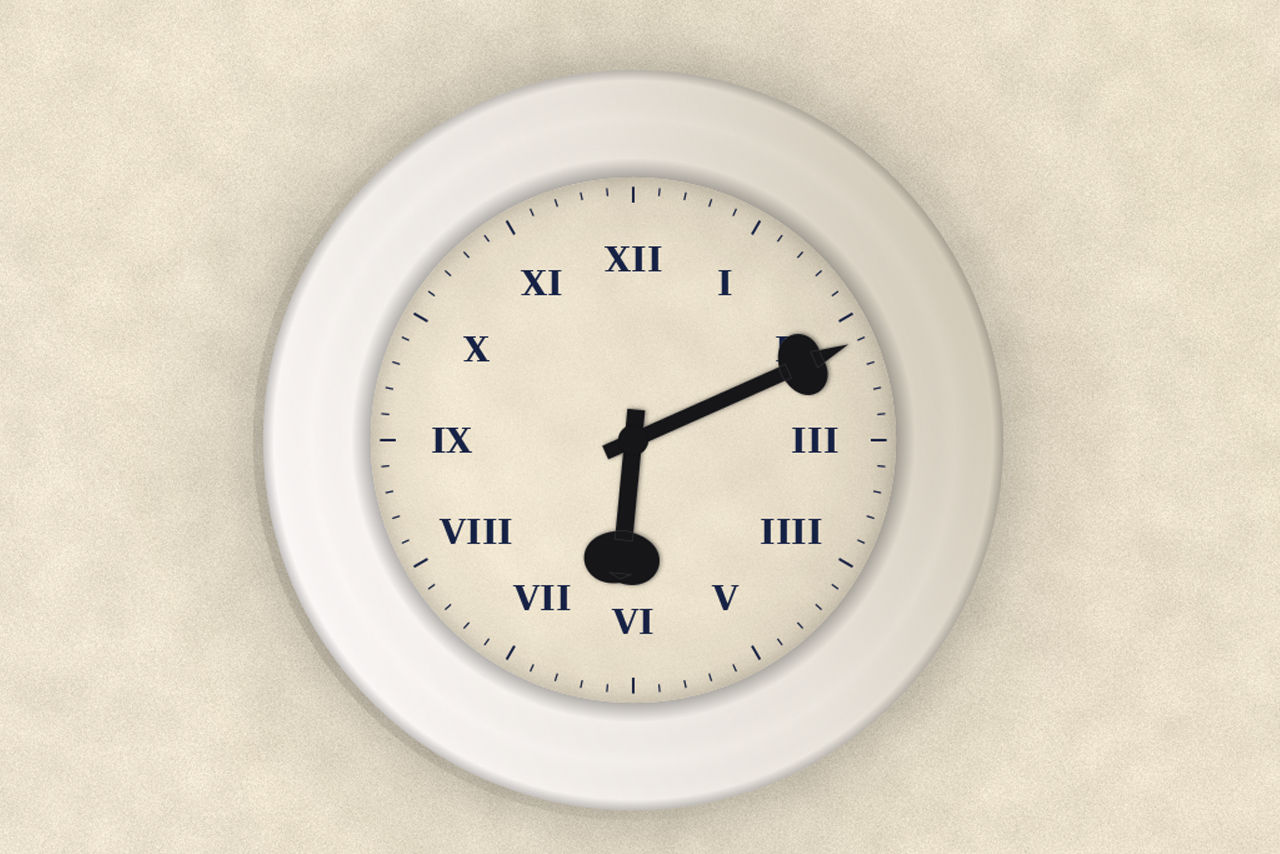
6h11
